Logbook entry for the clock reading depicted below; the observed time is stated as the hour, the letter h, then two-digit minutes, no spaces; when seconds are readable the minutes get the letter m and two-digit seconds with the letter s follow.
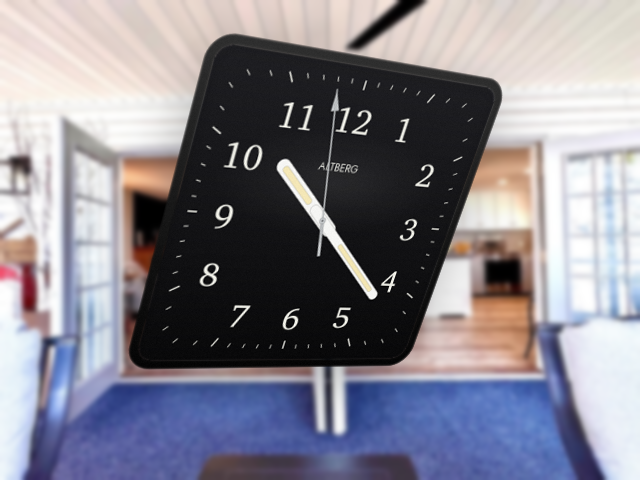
10h21m58s
